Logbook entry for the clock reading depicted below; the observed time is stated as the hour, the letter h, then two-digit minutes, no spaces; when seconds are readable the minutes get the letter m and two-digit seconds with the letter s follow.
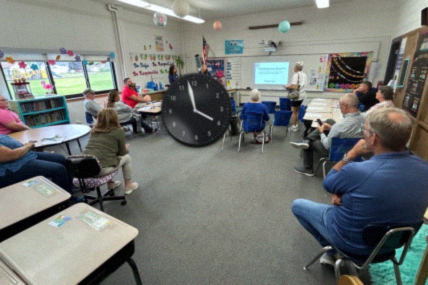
3h58
